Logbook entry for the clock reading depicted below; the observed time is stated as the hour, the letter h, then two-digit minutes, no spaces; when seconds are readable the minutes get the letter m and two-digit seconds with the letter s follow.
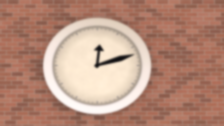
12h12
